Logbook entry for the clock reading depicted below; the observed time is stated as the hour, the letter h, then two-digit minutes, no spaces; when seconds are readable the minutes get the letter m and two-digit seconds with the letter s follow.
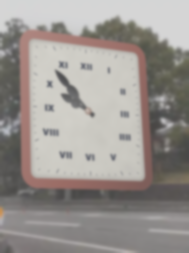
9h53
